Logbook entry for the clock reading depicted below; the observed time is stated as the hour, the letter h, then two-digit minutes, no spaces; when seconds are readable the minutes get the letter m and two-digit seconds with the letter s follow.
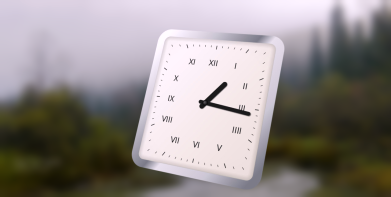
1h16
